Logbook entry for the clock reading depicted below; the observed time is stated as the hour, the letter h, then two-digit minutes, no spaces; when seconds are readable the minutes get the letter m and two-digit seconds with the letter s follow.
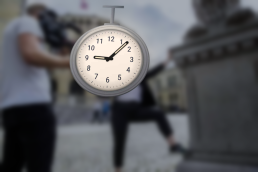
9h07
